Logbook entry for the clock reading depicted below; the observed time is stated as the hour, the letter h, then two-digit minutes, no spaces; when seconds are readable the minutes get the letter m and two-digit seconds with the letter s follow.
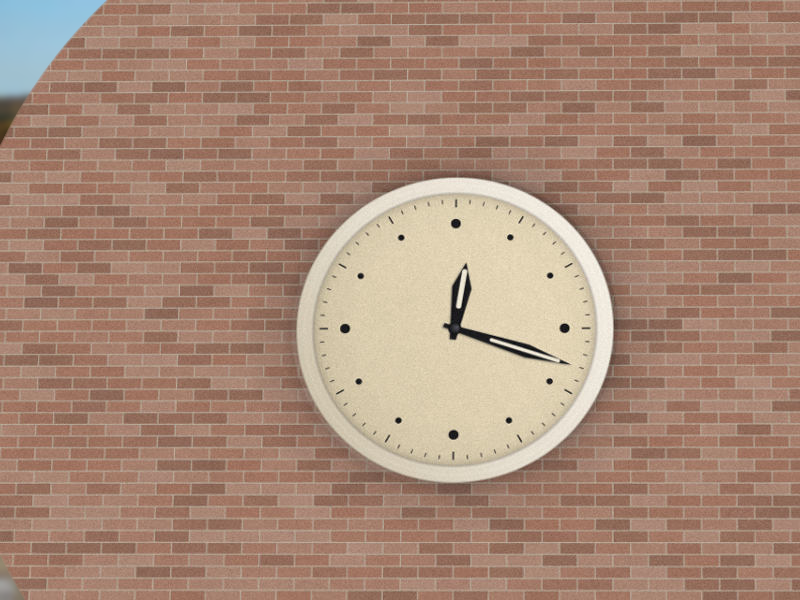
12h18
